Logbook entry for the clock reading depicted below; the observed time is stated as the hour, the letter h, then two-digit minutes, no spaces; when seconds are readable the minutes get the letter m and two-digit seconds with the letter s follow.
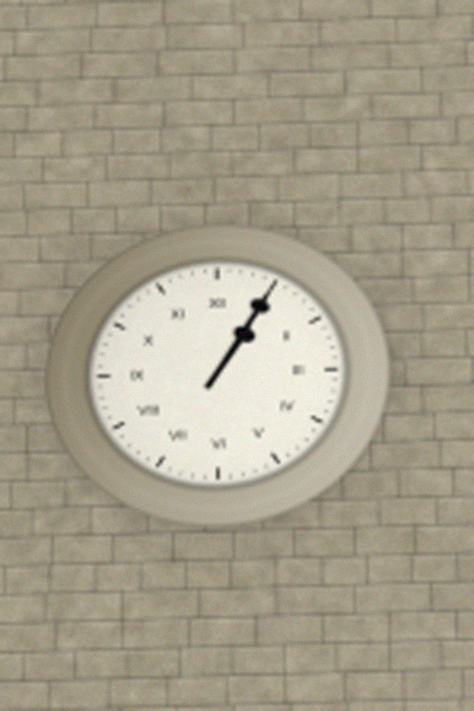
1h05
